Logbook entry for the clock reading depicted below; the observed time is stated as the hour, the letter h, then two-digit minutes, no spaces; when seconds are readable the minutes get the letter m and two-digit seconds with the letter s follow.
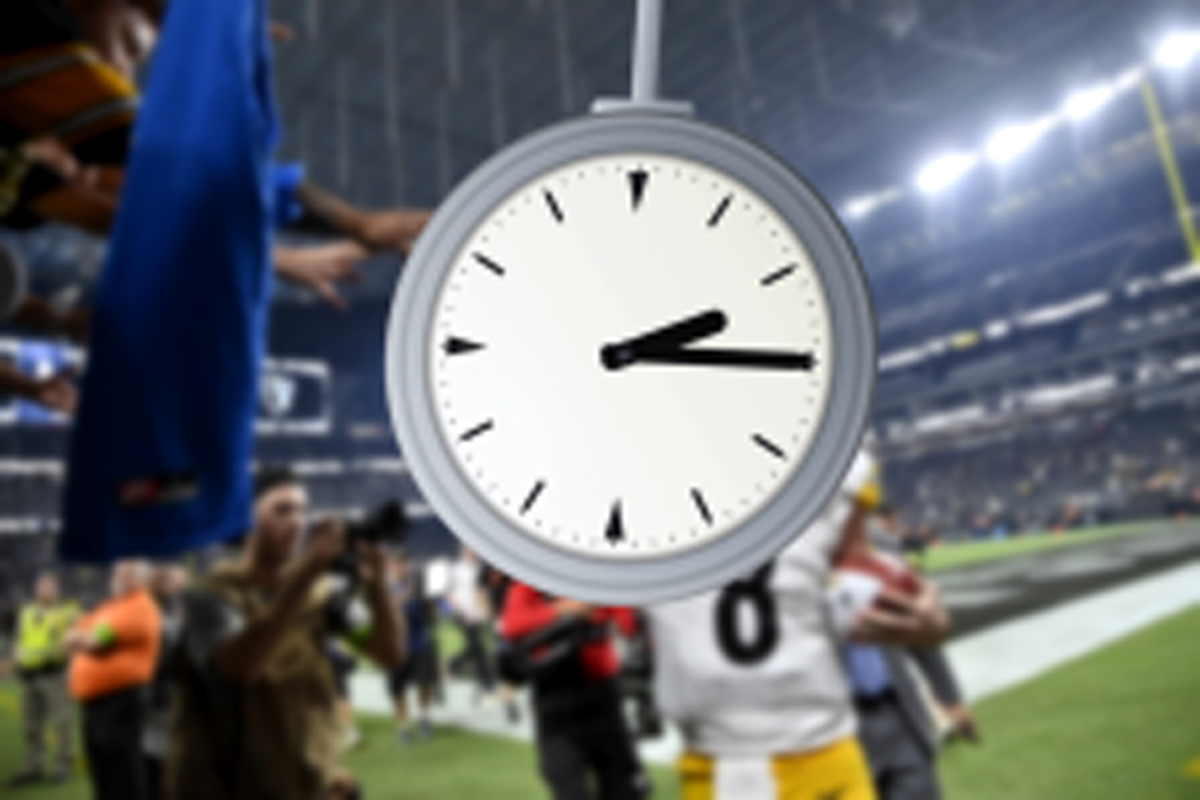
2h15
